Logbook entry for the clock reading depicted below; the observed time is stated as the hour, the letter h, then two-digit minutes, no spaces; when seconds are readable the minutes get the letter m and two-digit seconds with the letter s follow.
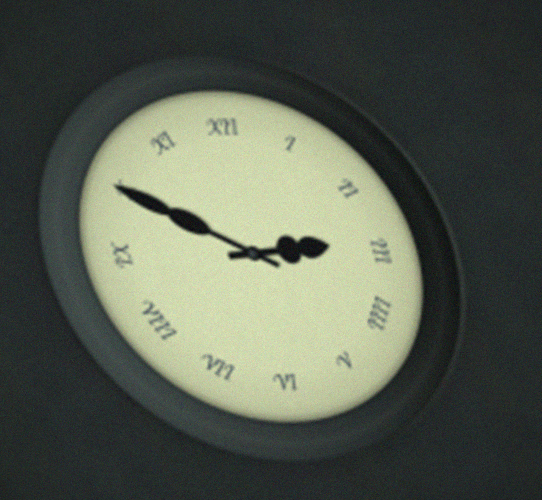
2h50
